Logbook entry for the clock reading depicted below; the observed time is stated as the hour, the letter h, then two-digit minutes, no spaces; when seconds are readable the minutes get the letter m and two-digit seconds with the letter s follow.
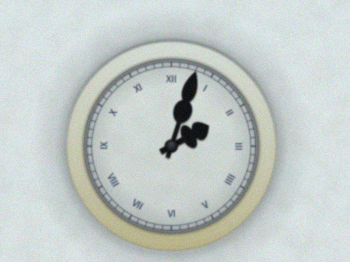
2h03
